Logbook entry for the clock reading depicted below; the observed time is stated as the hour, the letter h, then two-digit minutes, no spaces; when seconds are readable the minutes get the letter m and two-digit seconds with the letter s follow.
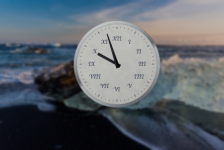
9h57
